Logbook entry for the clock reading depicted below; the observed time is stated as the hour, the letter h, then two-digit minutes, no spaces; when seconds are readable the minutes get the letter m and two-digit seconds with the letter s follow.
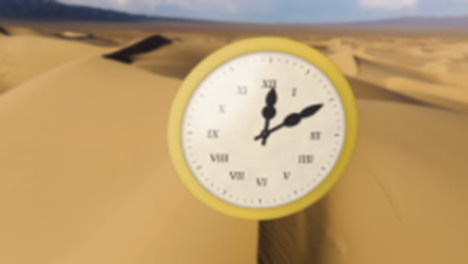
12h10
